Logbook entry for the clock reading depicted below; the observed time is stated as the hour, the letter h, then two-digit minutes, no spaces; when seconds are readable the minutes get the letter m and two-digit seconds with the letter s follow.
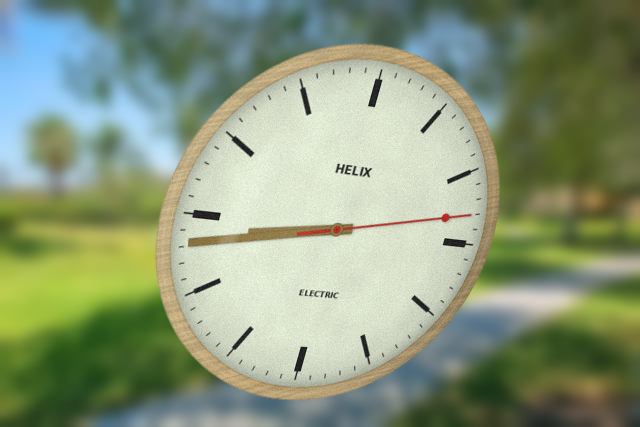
8h43m13s
